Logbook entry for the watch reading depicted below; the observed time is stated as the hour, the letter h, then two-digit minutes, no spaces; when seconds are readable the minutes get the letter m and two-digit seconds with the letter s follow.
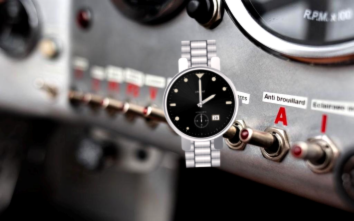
2h00
